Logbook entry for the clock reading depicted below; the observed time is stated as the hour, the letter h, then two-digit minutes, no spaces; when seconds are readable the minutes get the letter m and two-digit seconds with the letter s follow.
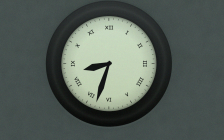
8h33
